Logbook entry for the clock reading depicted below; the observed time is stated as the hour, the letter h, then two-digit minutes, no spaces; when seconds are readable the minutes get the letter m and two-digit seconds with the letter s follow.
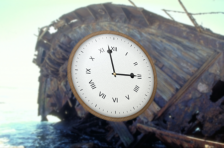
2h58
